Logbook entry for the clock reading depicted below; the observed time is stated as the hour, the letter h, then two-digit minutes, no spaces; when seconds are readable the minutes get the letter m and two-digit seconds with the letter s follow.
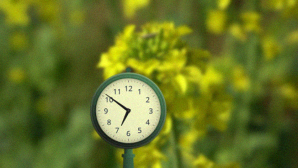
6h51
